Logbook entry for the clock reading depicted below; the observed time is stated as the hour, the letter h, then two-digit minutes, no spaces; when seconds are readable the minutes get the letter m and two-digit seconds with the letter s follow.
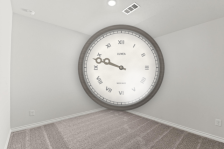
9h48
